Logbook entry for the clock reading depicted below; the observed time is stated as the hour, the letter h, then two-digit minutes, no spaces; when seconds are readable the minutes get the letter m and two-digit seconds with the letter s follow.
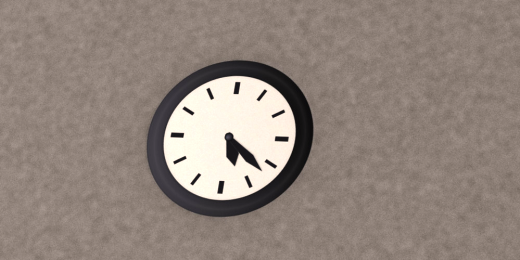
5h22
